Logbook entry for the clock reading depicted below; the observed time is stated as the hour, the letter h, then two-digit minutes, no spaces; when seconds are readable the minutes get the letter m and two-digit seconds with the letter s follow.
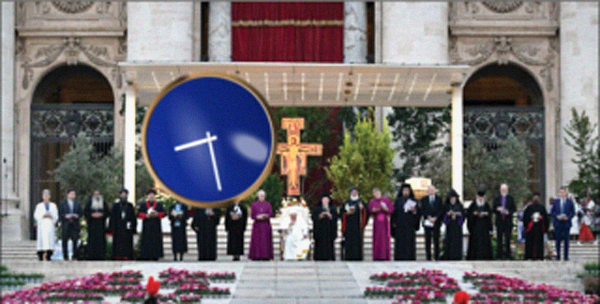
8h28
